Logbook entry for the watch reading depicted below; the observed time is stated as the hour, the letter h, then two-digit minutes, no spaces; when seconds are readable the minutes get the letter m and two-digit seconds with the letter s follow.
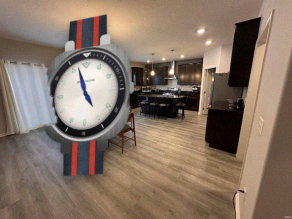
4h57
